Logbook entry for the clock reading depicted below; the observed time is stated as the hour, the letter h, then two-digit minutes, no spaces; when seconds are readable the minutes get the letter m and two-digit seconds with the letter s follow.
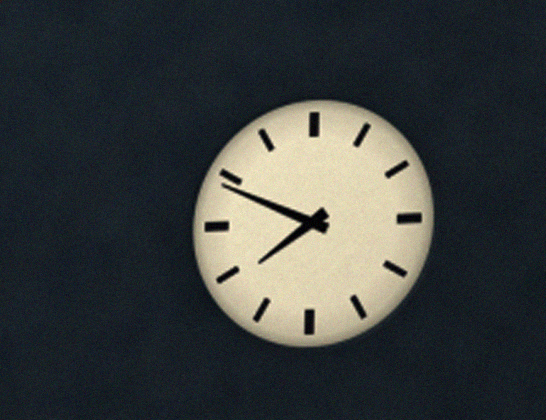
7h49
